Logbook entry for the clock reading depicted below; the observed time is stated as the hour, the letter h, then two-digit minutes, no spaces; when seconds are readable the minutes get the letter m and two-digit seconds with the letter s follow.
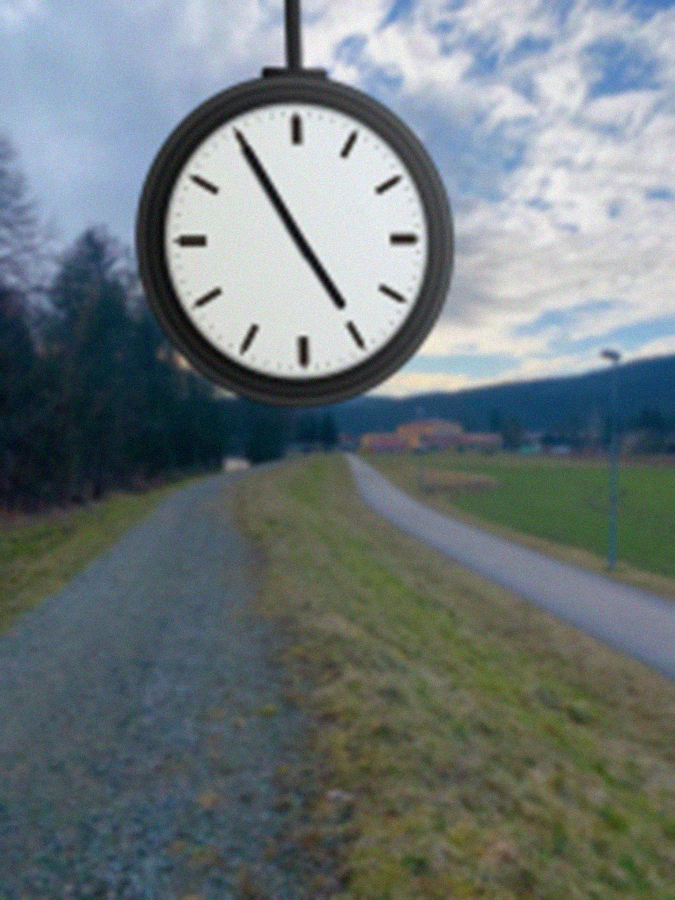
4h55
